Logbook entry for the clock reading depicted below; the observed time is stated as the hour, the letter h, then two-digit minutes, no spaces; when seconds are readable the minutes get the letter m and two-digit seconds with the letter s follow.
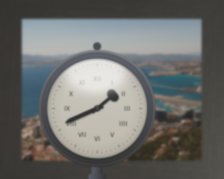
1h41
